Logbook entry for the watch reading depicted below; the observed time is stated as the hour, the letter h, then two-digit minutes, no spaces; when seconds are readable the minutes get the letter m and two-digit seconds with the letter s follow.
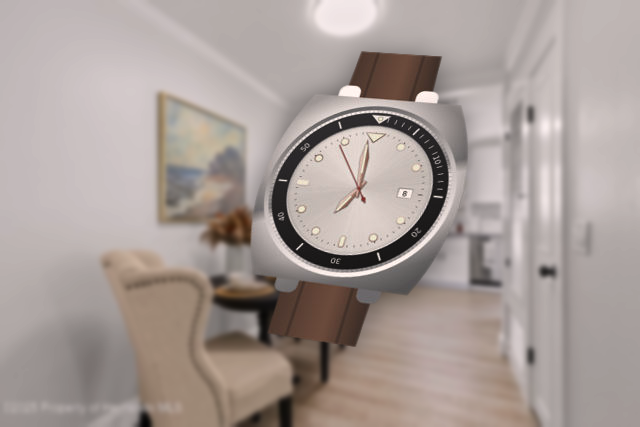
6h58m54s
